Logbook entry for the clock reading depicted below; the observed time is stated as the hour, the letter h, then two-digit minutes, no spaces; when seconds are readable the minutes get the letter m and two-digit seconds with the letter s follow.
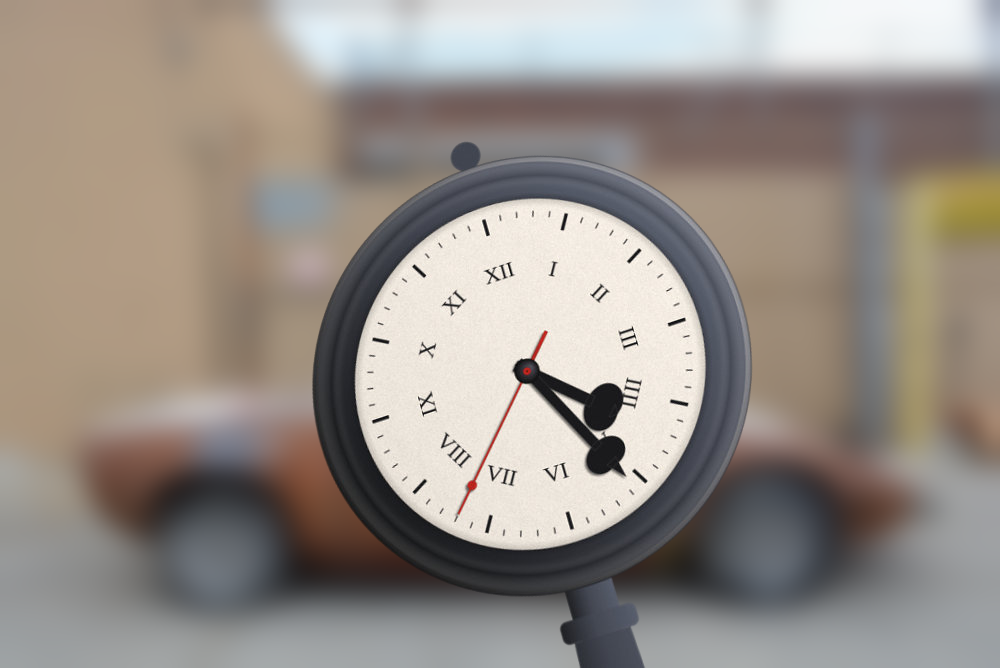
4h25m37s
